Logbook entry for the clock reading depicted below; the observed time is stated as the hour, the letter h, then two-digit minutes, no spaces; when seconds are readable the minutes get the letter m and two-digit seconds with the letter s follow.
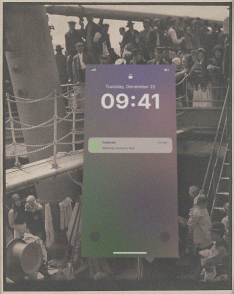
9h41
